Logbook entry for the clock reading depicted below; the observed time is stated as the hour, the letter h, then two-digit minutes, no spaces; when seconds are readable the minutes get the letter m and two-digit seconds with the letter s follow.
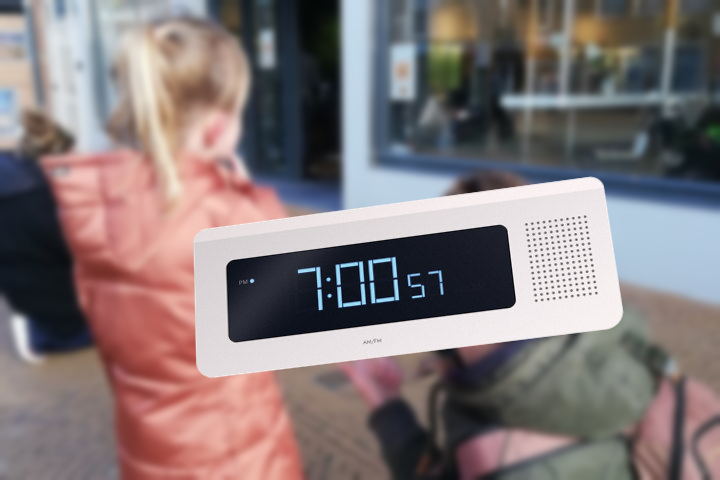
7h00m57s
